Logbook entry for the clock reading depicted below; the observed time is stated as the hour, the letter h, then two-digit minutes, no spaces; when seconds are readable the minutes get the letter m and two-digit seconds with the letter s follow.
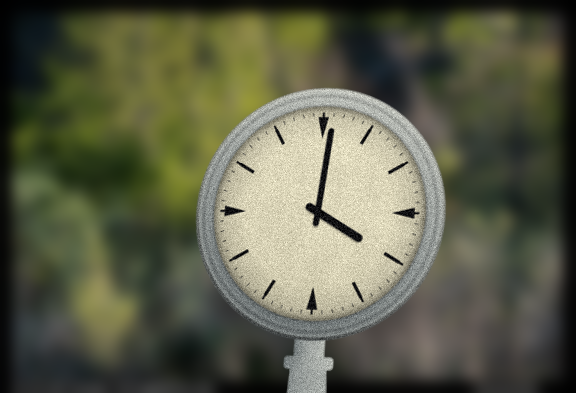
4h01
